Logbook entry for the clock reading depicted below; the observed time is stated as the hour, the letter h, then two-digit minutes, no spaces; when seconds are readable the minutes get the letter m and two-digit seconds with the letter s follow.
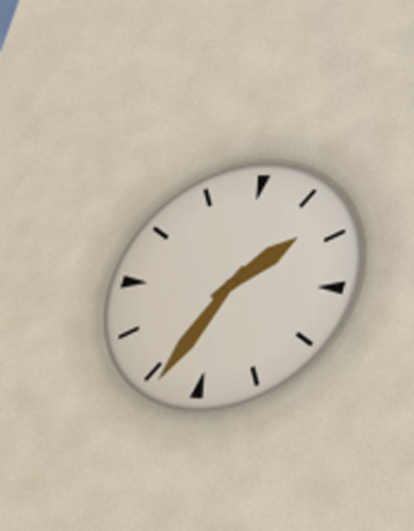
1h34
